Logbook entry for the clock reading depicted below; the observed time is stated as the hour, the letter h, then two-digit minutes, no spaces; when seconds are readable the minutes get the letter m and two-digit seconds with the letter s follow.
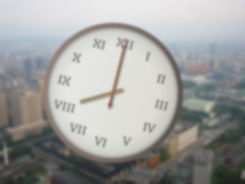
8h00m00s
